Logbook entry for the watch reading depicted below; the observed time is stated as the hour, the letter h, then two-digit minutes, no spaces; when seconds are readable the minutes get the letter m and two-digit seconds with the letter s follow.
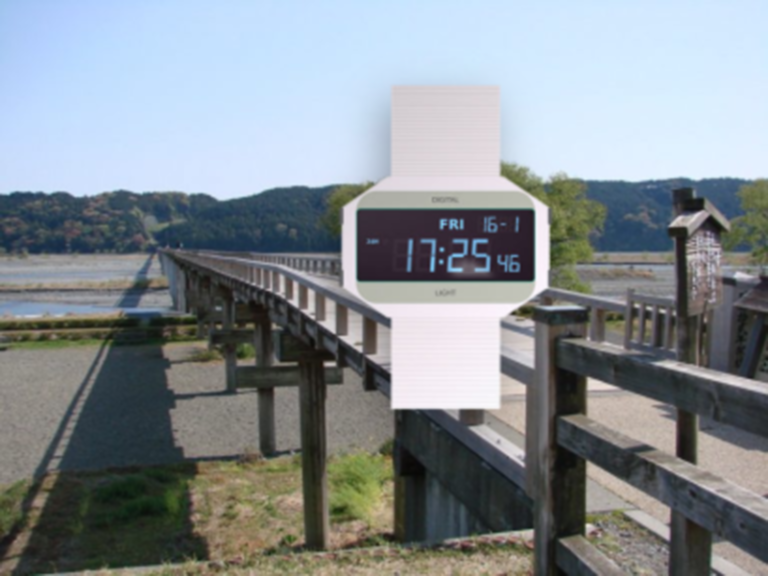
17h25m46s
